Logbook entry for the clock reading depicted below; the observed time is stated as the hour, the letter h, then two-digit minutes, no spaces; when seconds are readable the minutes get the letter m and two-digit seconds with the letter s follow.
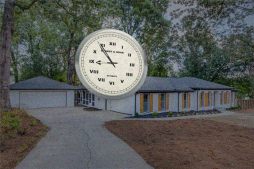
8h54
